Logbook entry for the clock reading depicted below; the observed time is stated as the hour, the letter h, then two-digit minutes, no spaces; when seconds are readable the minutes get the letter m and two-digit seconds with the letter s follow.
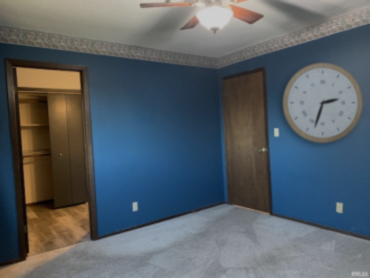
2h33
